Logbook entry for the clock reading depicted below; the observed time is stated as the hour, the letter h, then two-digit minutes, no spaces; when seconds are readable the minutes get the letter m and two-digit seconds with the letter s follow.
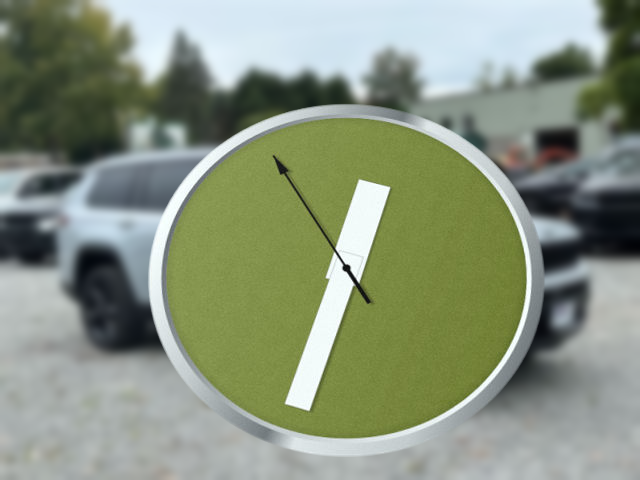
12h32m55s
